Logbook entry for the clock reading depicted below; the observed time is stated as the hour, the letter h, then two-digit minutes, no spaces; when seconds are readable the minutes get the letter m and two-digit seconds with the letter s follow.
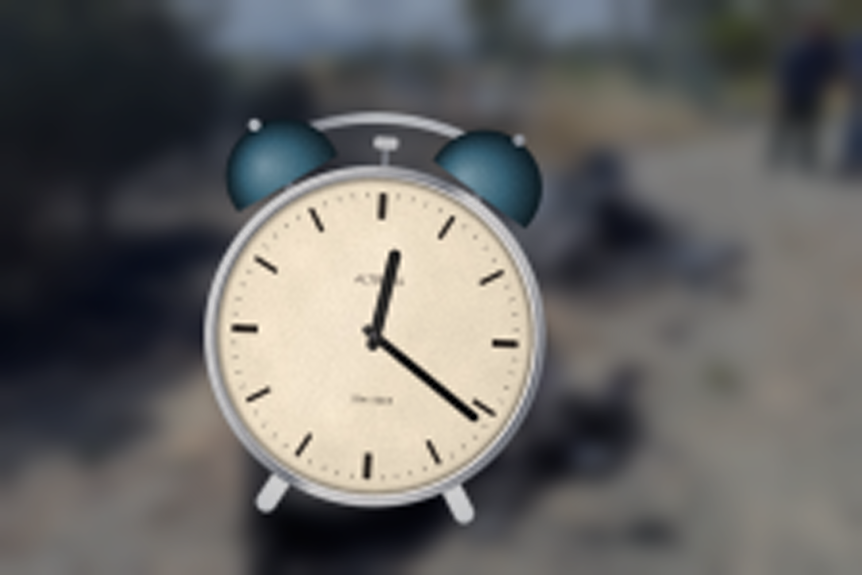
12h21
